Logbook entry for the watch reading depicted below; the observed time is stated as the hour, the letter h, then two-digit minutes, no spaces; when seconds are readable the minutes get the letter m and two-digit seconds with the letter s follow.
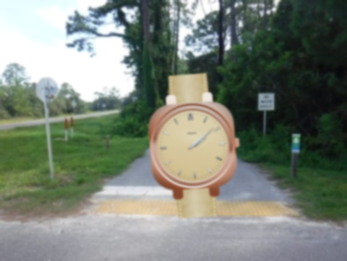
2h09
